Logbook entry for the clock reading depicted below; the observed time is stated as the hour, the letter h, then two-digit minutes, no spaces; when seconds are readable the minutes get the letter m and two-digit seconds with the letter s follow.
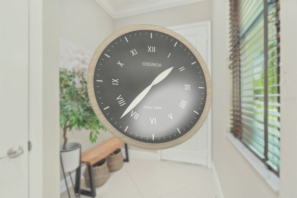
1h37
